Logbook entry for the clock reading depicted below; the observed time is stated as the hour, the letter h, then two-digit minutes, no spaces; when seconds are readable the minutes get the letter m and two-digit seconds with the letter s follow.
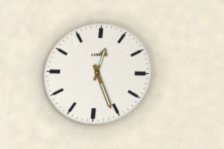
12h26
